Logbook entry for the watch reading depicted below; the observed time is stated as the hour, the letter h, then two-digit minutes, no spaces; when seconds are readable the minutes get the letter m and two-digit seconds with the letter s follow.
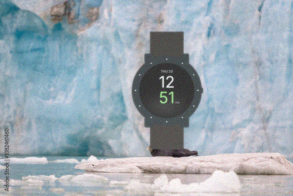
12h51
